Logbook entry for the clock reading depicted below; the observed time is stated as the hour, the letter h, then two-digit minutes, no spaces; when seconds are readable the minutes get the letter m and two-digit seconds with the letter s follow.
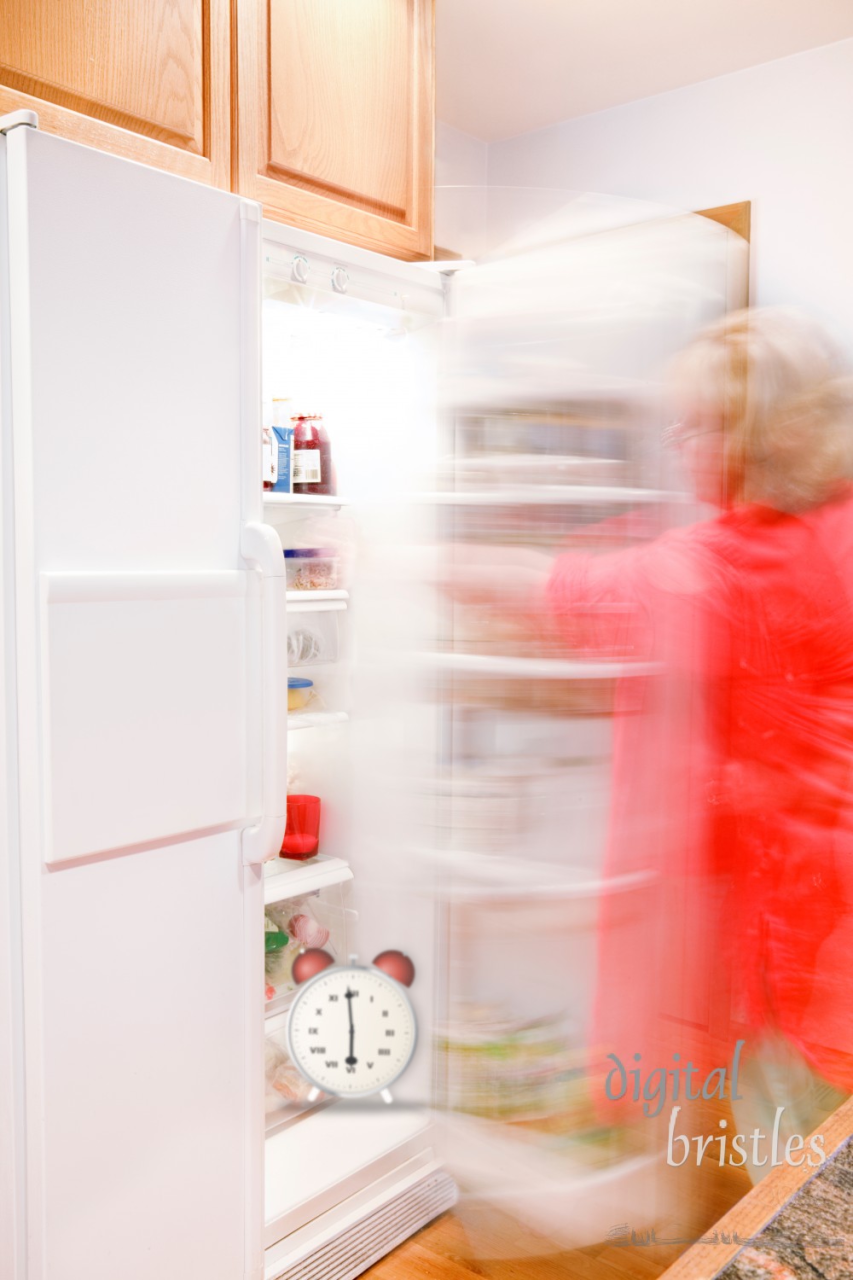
5h59
